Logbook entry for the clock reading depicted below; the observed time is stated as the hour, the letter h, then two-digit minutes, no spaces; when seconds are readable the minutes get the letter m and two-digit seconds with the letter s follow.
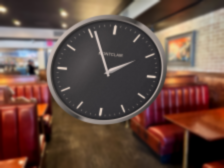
1h56
